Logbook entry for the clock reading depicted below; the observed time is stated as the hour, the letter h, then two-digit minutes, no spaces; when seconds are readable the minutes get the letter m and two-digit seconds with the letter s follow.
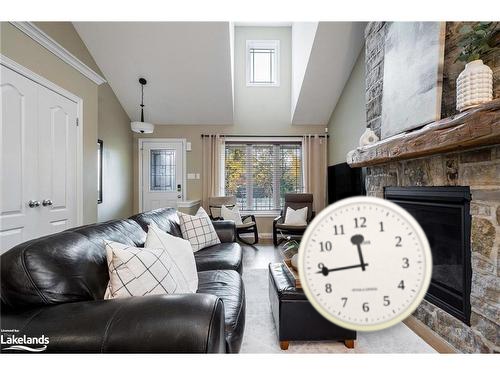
11h44
